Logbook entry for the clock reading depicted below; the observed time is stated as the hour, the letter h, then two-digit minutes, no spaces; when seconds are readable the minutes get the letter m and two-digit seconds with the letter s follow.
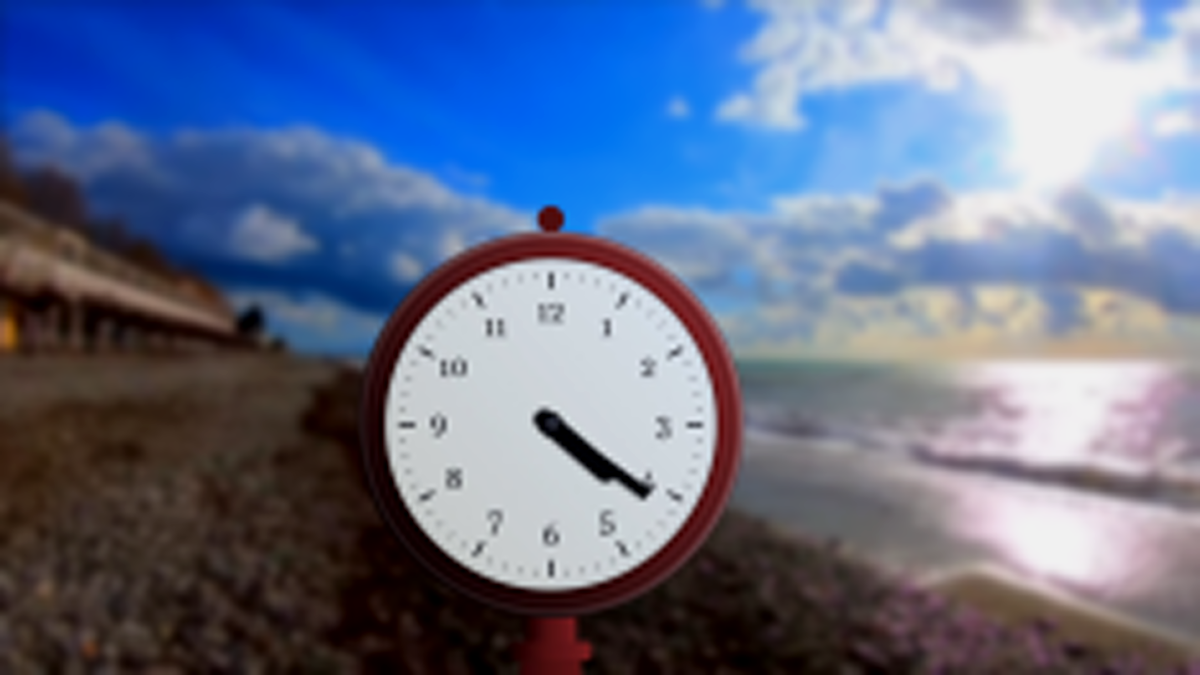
4h21
